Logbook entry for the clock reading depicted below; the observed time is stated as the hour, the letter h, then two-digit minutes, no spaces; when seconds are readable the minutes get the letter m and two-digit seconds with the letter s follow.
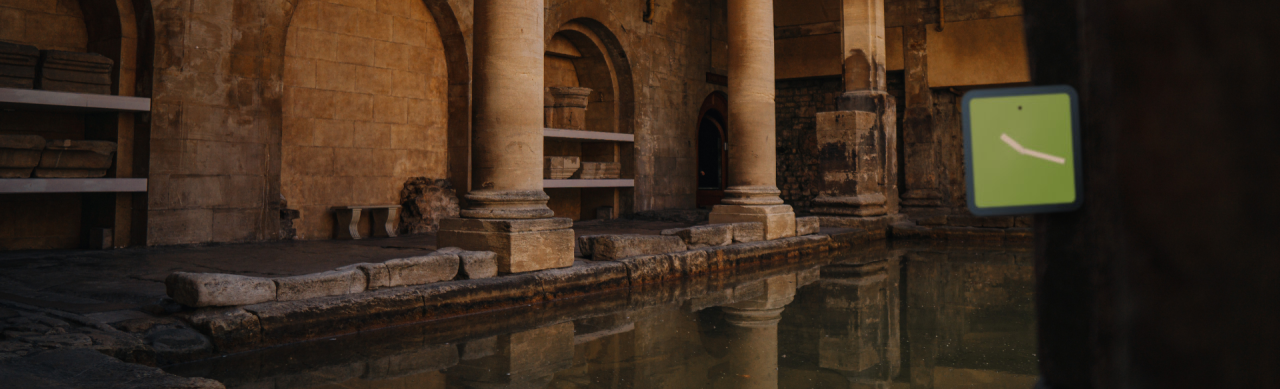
10h18
